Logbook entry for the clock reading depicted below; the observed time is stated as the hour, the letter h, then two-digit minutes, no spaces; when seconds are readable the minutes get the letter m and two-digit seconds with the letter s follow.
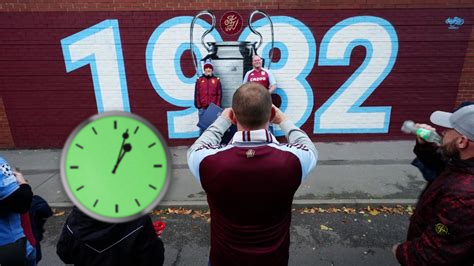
1h03
